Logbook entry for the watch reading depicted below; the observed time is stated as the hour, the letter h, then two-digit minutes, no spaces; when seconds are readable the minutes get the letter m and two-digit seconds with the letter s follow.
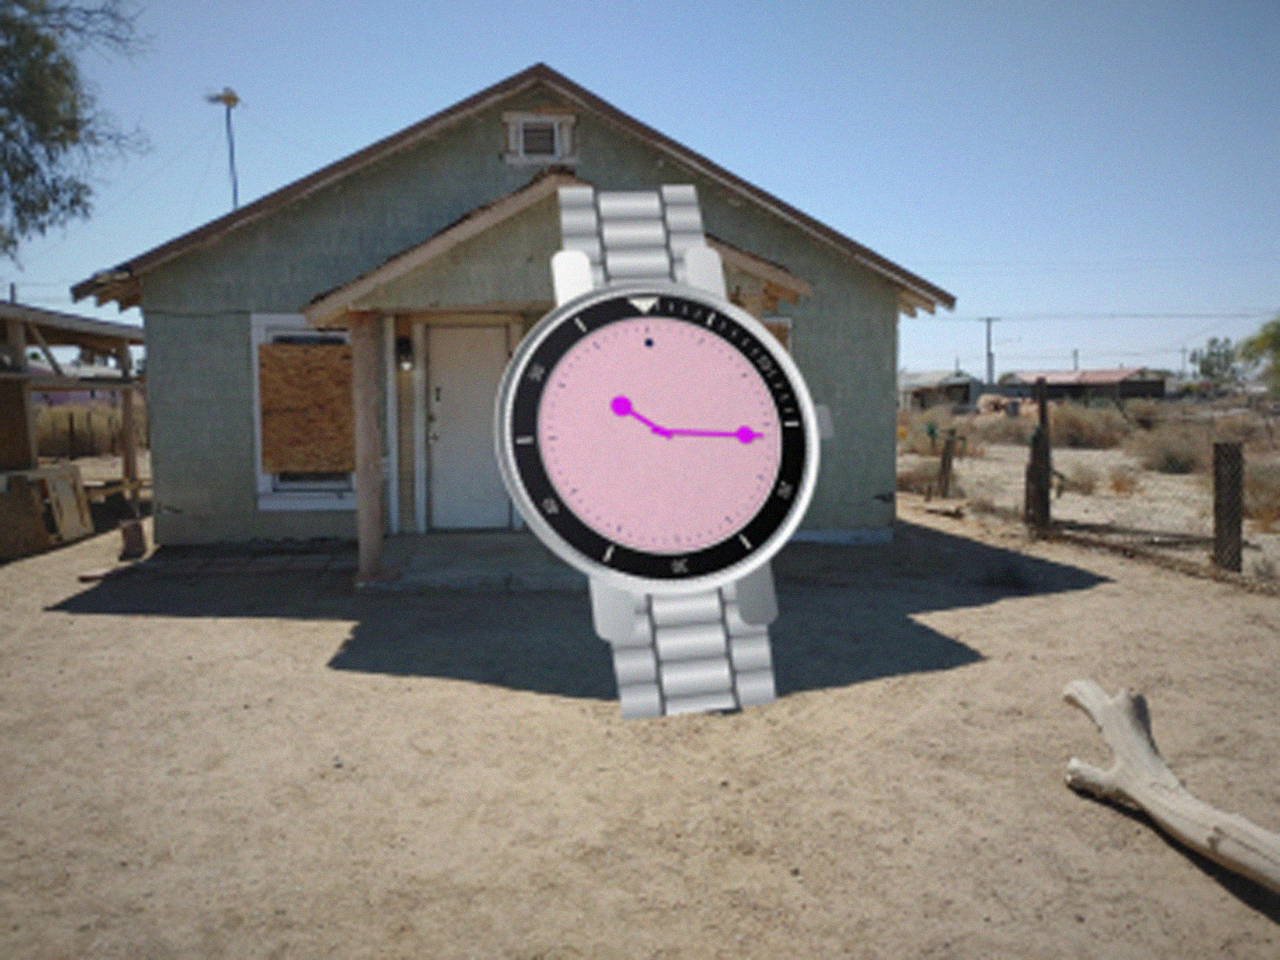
10h16
